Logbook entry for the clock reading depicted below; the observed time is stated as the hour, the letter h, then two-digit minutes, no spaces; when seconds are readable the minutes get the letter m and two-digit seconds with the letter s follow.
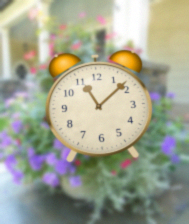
11h08
